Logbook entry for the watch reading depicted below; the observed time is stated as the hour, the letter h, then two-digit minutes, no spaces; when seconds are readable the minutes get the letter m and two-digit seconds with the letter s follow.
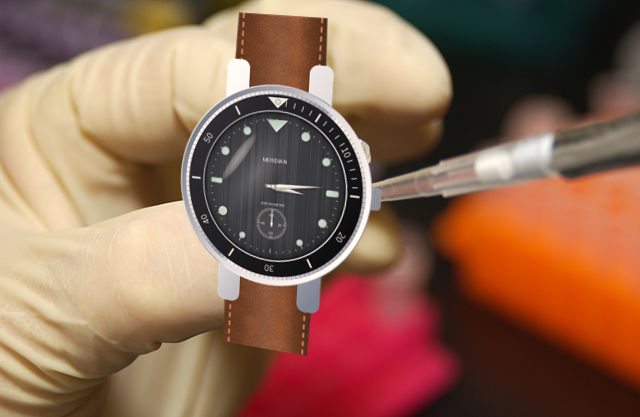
3h14
